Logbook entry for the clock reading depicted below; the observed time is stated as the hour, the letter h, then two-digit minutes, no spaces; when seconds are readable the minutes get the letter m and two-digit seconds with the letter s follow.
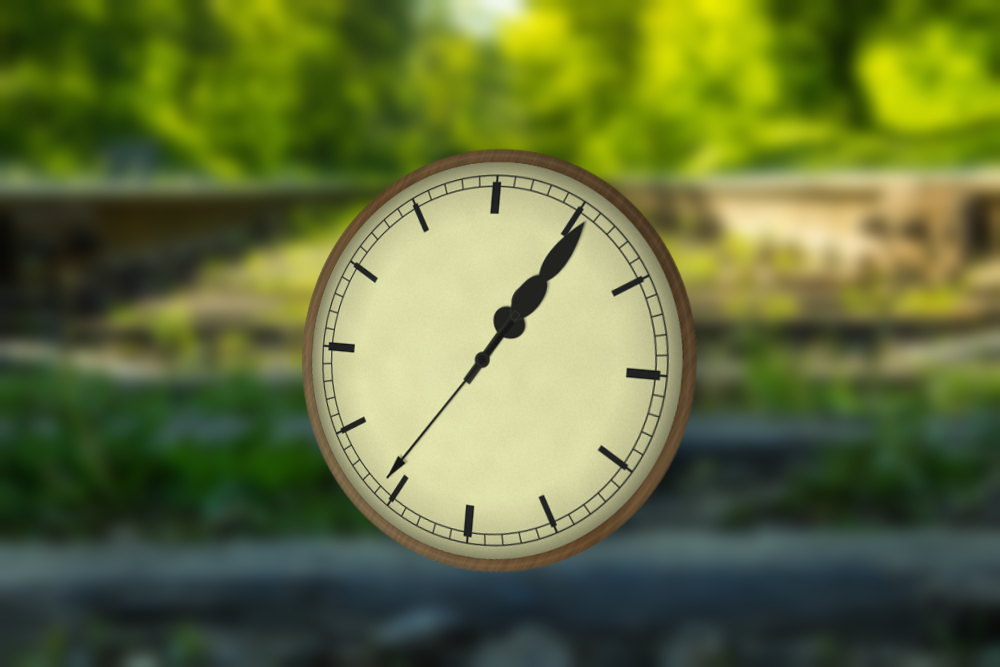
1h05m36s
